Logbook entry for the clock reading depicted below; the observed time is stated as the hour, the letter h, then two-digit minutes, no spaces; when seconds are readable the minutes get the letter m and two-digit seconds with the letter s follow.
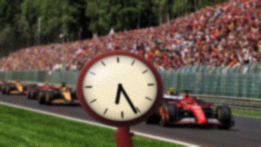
6h26
